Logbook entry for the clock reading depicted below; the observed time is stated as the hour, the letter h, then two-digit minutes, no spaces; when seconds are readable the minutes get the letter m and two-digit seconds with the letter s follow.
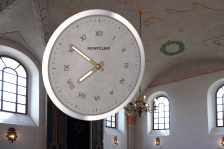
7h51
